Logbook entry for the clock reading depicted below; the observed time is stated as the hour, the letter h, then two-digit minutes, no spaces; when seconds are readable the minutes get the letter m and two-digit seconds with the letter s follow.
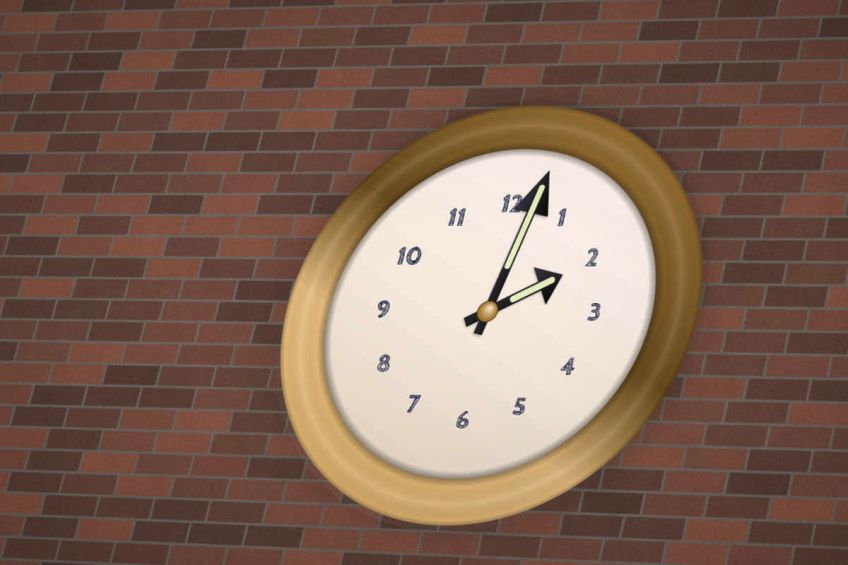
2h02
